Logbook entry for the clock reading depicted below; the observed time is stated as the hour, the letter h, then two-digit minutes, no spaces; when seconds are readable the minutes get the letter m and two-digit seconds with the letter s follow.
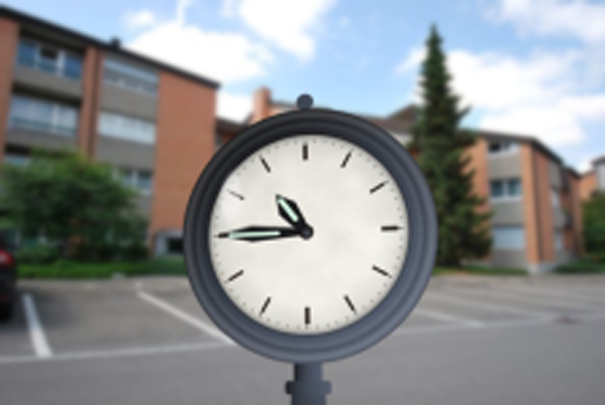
10h45
